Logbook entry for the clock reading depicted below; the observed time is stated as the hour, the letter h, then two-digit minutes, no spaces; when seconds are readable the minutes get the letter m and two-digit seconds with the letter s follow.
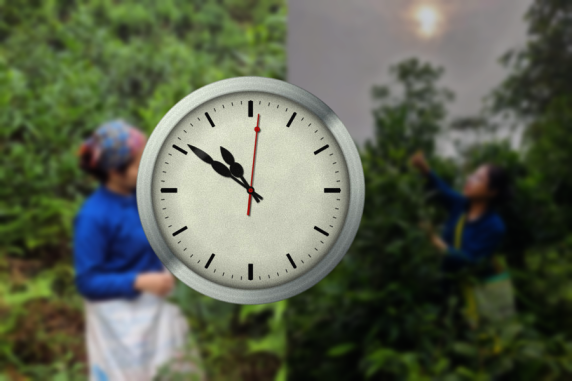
10h51m01s
